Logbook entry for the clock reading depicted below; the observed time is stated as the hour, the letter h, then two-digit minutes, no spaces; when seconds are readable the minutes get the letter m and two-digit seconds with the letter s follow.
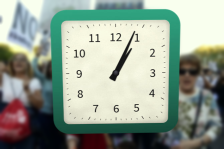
1h04
